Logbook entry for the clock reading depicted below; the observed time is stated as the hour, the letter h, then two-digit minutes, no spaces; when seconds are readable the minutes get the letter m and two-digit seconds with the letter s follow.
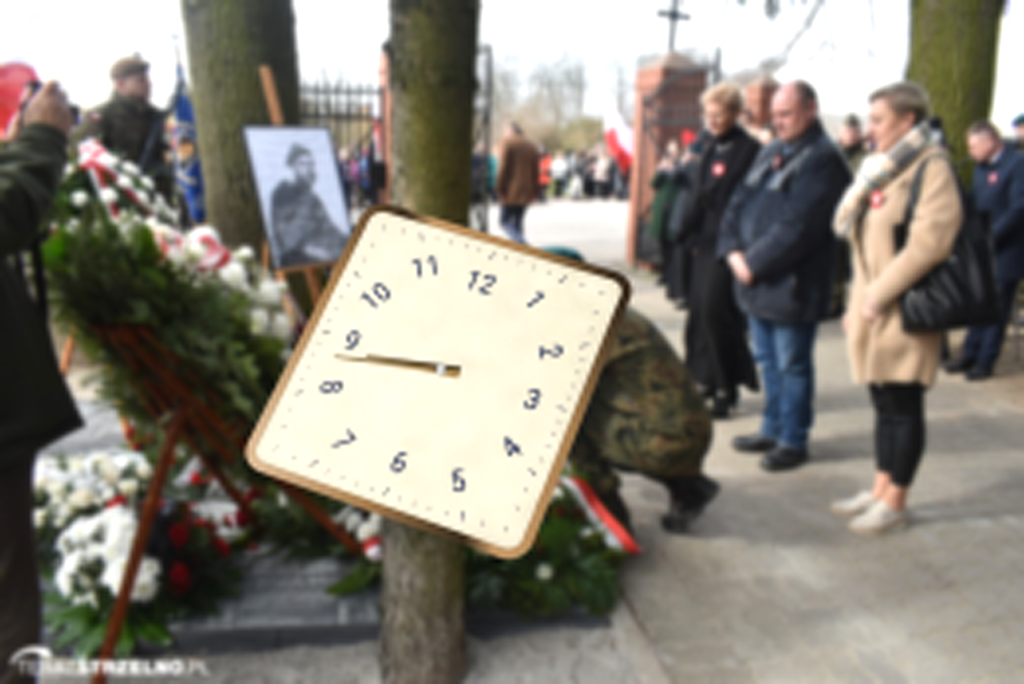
8h43
